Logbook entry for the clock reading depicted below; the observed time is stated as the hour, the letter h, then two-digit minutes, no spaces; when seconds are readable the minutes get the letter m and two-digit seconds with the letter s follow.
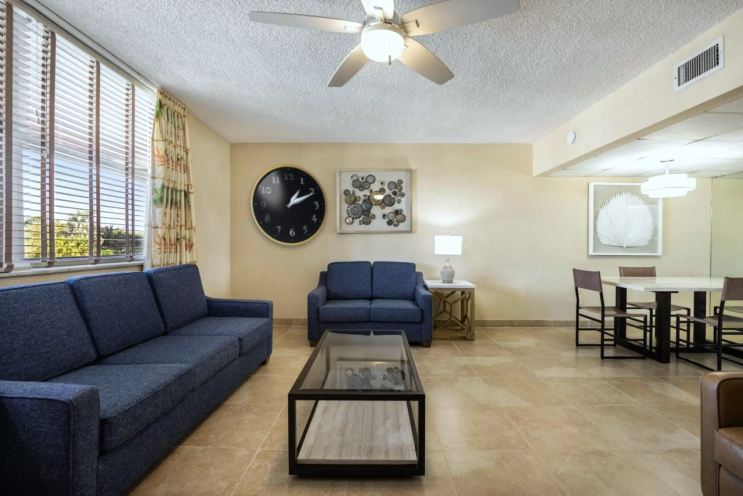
1h11
